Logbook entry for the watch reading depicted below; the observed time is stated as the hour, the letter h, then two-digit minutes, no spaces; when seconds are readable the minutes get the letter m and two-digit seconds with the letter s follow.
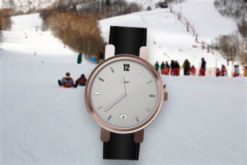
11h38
